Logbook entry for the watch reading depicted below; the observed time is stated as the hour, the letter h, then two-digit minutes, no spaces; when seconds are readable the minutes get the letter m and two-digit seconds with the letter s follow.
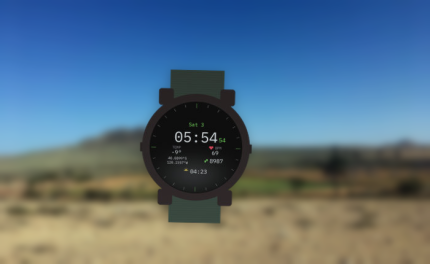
5h54
